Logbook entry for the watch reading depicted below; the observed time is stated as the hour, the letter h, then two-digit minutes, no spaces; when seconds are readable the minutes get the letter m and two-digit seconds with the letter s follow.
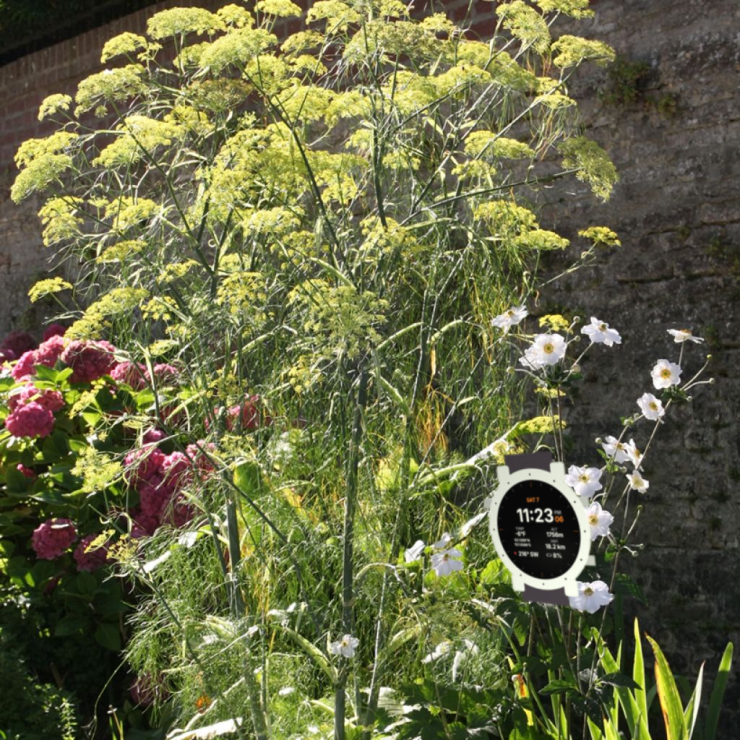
11h23
